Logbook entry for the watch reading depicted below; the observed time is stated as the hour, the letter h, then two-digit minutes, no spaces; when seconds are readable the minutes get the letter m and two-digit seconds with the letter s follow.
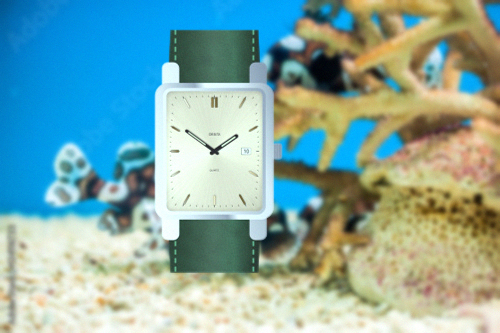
1h51
